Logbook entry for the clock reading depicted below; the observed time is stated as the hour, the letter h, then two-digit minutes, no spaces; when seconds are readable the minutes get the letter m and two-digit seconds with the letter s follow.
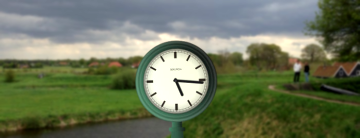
5h16
